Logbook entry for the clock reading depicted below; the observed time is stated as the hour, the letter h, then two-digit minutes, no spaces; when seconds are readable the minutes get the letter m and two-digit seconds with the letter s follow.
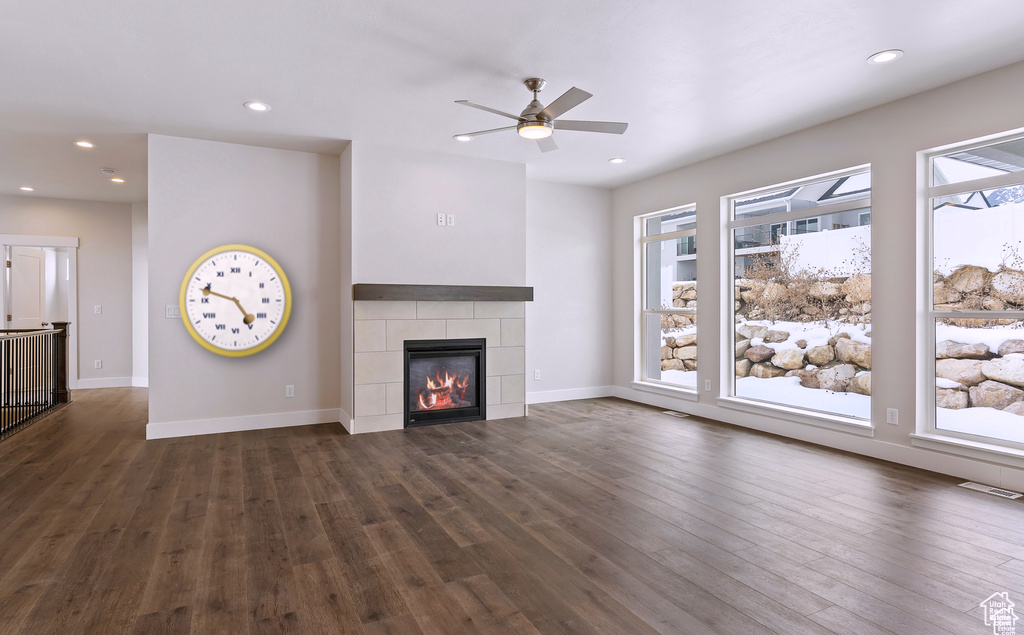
4h48
